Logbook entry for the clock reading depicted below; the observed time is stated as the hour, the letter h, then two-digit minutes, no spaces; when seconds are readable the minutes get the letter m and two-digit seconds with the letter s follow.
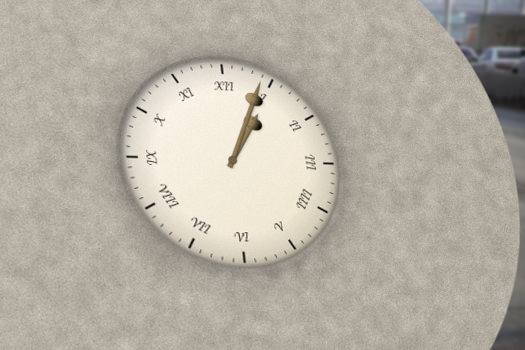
1h04
